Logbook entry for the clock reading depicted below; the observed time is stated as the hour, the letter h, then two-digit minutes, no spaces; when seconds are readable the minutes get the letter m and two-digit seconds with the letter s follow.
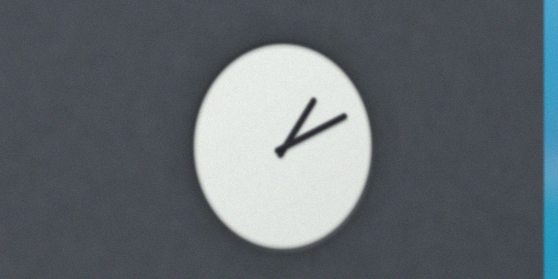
1h11
